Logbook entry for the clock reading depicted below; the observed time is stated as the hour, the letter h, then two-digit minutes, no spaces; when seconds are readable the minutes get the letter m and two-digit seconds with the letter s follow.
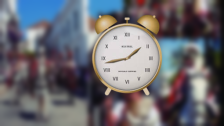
1h43
